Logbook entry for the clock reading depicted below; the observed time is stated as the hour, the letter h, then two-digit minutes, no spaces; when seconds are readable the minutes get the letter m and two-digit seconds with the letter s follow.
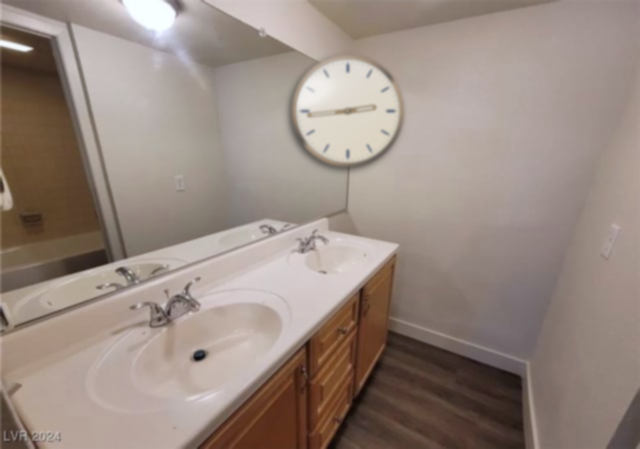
2h44
